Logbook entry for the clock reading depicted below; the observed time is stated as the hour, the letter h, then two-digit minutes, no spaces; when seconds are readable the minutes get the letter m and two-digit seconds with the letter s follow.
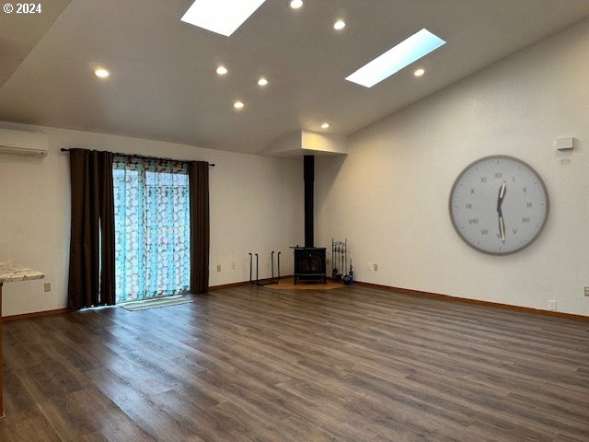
12h29
